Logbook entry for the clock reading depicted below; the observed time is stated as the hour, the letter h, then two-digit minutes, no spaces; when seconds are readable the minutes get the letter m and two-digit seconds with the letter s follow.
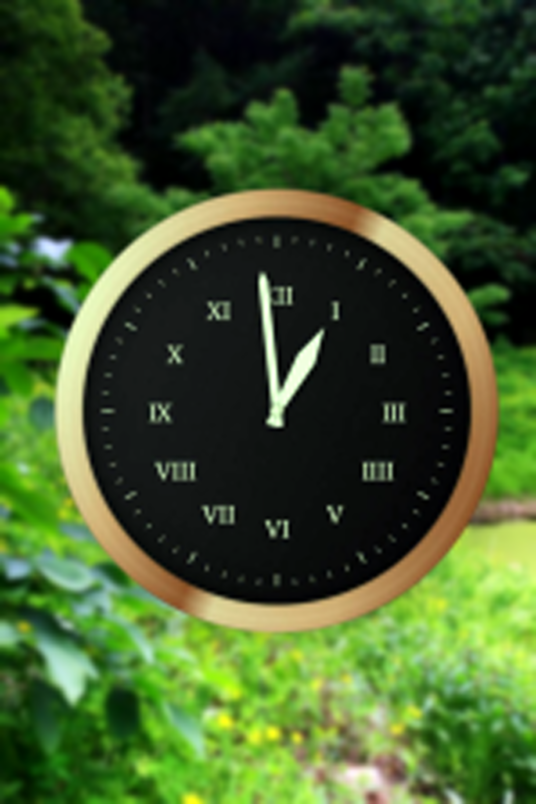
12h59
